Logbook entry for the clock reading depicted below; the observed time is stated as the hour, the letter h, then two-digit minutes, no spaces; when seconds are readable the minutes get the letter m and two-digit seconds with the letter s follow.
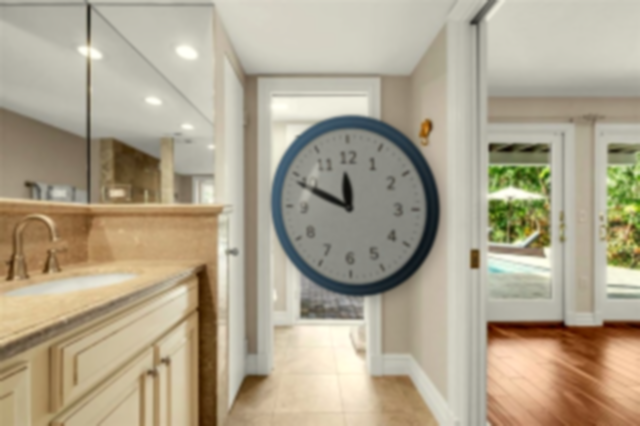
11h49
